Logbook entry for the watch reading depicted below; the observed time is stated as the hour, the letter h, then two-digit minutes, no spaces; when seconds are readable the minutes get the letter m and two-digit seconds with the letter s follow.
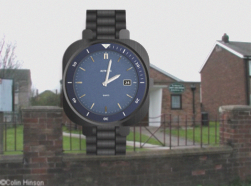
2h02
